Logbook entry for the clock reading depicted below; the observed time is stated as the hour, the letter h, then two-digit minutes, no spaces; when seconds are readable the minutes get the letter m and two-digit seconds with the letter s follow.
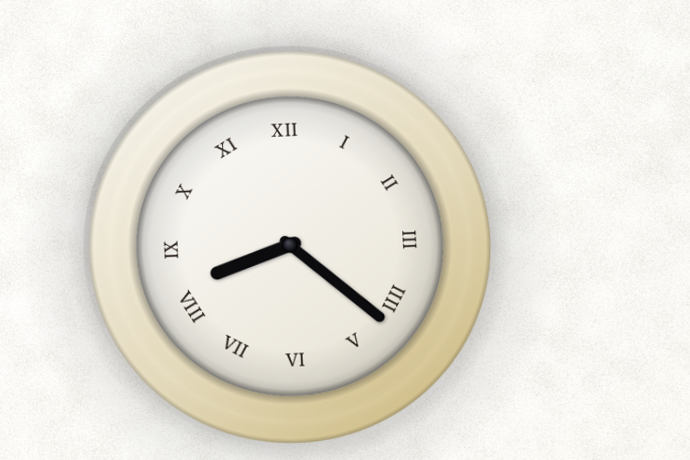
8h22
